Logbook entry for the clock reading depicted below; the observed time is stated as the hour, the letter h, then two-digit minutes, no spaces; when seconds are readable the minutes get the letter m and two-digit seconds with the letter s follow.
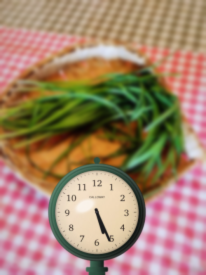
5h26
